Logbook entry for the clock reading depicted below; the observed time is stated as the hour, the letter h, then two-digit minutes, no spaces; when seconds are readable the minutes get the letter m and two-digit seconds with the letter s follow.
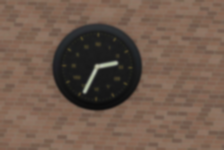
2h34
